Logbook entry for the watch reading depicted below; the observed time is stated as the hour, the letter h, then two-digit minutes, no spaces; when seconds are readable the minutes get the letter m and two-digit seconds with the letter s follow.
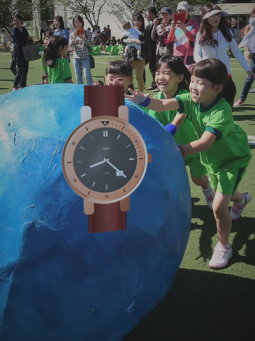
8h22
